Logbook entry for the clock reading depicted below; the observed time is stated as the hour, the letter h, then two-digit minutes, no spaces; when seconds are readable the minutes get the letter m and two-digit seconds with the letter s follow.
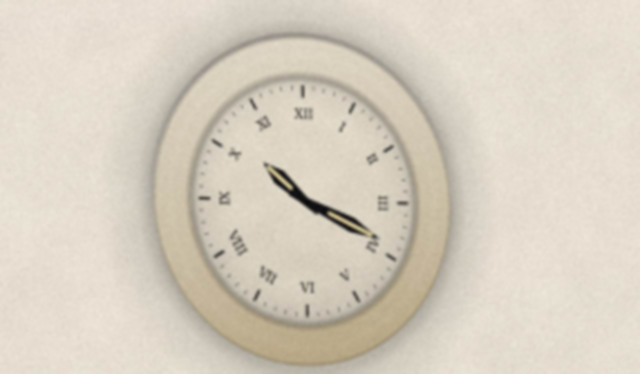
10h19
